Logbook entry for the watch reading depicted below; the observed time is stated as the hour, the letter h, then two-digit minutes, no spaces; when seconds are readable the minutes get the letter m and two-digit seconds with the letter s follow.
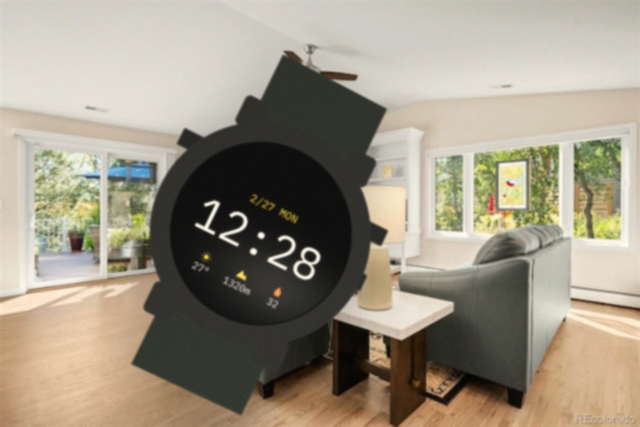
12h28
